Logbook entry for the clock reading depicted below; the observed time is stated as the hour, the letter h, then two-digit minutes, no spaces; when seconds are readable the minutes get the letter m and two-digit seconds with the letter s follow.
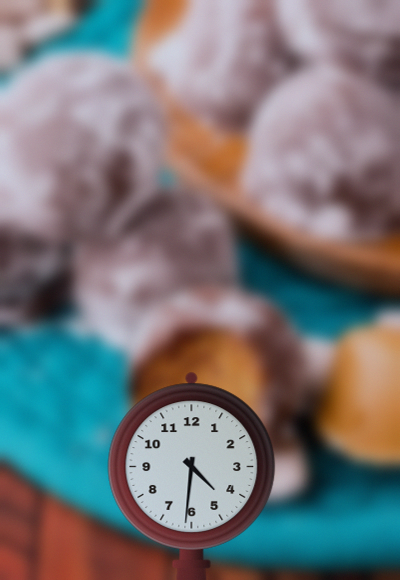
4h31
